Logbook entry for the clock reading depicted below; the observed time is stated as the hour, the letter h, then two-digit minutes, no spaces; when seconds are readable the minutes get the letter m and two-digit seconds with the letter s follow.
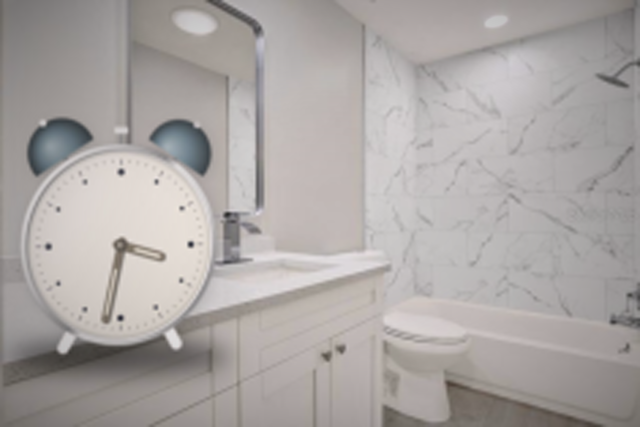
3h32
